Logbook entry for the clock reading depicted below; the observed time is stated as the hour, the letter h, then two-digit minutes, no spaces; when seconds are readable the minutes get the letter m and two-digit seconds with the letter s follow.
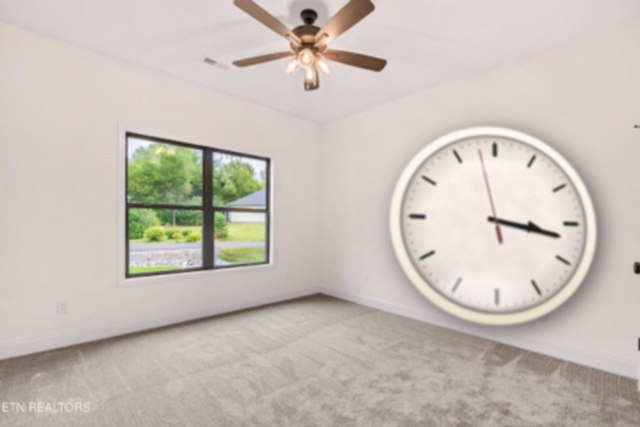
3h16m58s
